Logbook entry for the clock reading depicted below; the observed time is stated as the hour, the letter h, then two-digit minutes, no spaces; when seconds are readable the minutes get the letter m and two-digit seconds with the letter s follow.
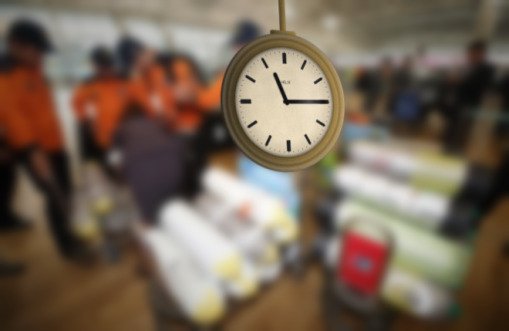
11h15
